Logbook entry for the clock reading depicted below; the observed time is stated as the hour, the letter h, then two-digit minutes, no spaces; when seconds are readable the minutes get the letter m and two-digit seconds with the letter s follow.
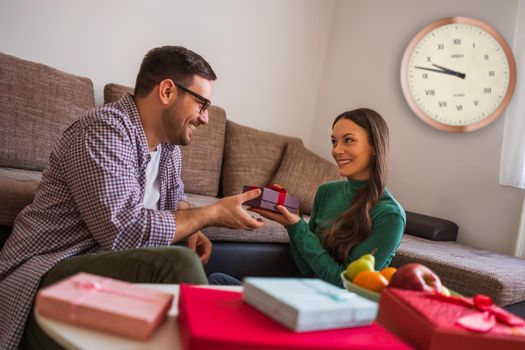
9h47
